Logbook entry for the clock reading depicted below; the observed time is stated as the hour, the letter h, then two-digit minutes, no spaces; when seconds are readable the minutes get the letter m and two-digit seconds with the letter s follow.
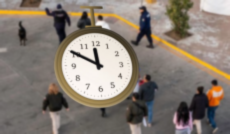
11h50
